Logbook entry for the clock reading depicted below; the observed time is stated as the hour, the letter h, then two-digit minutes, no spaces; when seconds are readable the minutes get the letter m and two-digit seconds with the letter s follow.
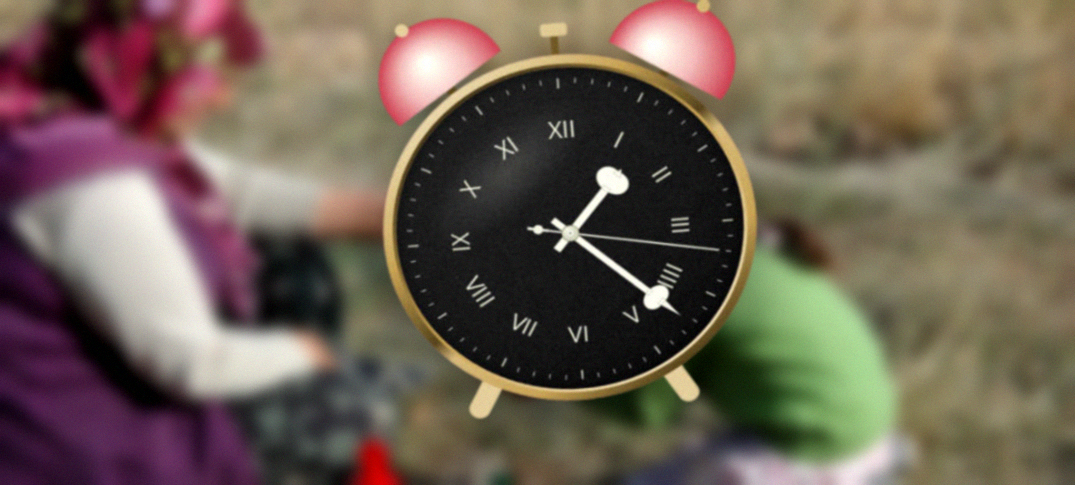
1h22m17s
